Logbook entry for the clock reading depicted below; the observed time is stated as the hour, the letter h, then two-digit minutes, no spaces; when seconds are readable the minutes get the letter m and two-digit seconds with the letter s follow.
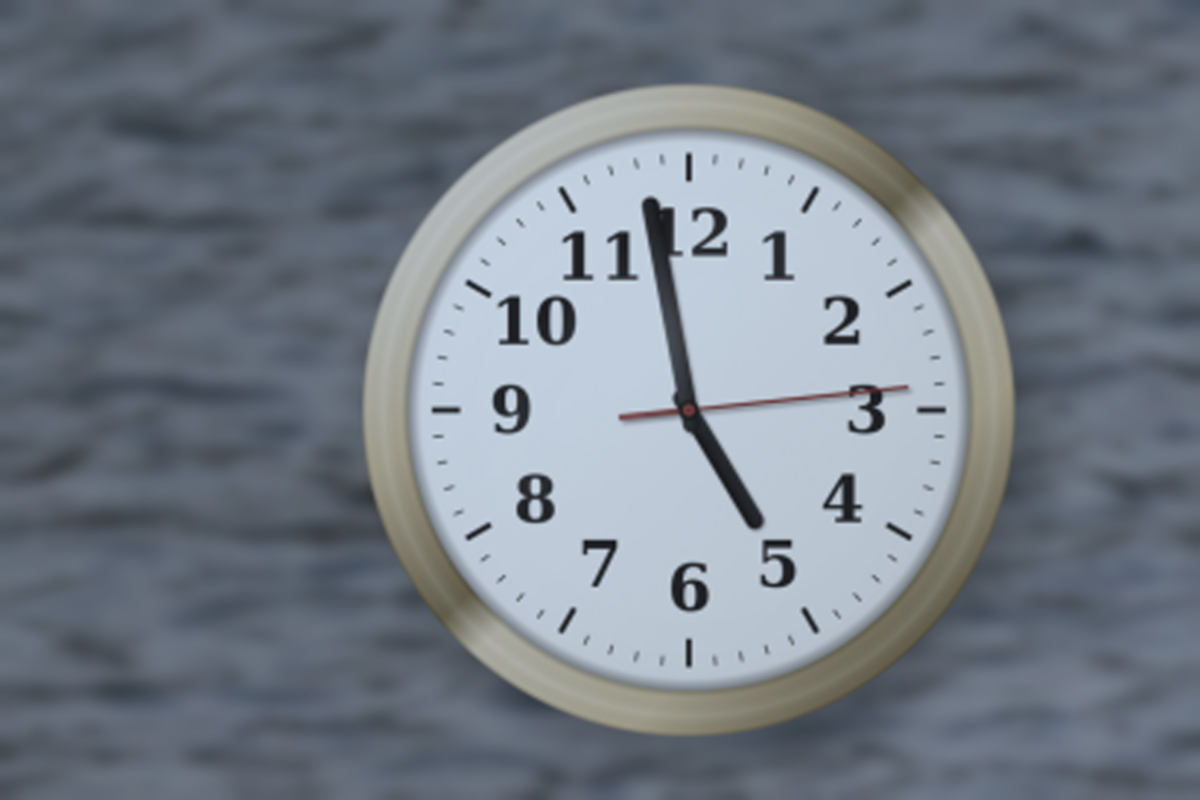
4h58m14s
